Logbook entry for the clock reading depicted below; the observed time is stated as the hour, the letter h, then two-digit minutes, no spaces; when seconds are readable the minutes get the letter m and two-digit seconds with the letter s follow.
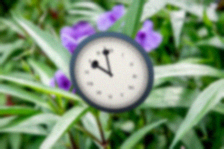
9h58
